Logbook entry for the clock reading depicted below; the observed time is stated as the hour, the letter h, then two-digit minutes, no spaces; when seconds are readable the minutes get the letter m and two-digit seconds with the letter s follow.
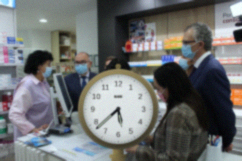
5h38
